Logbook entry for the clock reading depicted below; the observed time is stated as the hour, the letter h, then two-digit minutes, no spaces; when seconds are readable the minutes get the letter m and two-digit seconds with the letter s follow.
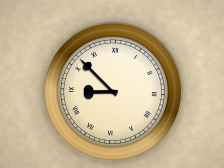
8h52
